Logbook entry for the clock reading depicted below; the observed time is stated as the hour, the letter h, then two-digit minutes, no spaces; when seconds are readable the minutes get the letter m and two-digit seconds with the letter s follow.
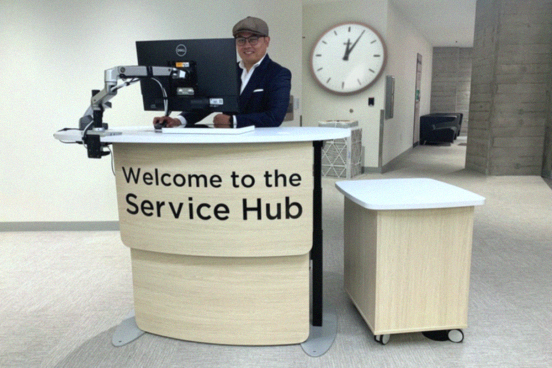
12h05
